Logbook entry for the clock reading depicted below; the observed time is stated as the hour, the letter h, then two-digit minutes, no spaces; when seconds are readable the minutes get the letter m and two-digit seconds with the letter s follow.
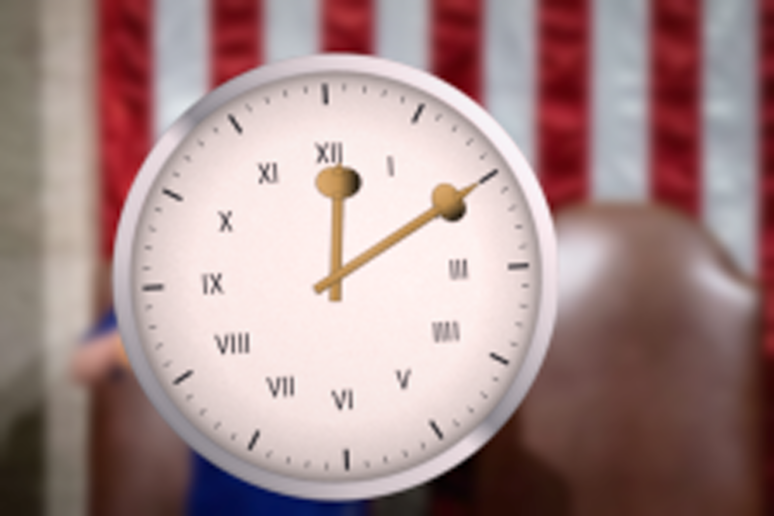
12h10
